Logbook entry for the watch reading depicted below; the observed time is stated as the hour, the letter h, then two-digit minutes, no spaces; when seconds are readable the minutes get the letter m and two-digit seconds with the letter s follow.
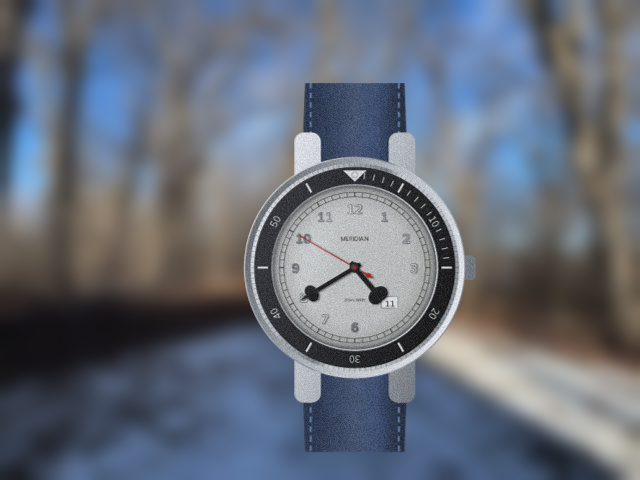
4h39m50s
